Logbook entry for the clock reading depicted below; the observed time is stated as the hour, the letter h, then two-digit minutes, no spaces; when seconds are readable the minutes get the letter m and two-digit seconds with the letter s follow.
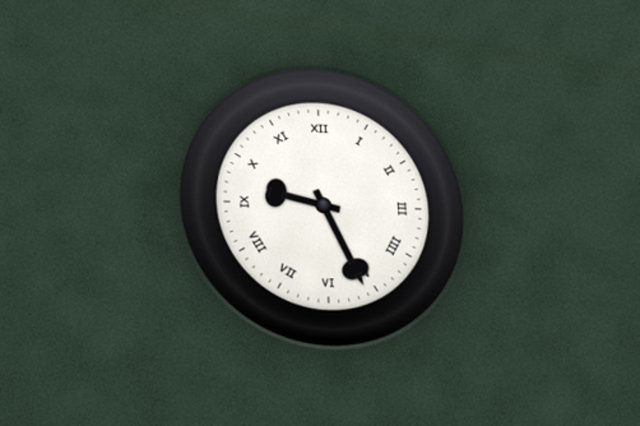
9h26
